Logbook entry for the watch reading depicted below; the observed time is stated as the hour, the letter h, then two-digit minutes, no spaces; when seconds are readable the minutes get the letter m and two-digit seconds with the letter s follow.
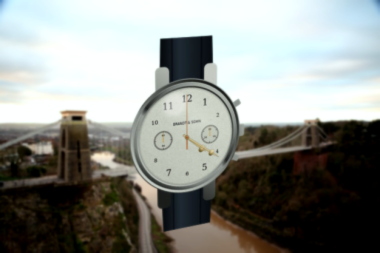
4h21
